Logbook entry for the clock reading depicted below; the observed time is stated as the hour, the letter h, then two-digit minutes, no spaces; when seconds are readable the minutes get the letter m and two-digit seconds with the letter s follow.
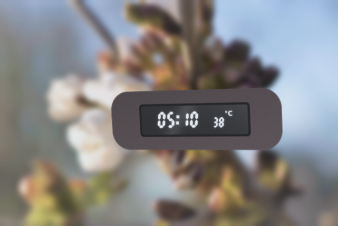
5h10
